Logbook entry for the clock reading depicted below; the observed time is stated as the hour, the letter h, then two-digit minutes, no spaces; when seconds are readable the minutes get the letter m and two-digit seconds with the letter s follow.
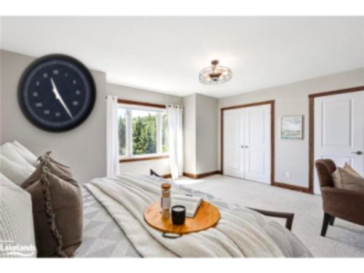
11h25
